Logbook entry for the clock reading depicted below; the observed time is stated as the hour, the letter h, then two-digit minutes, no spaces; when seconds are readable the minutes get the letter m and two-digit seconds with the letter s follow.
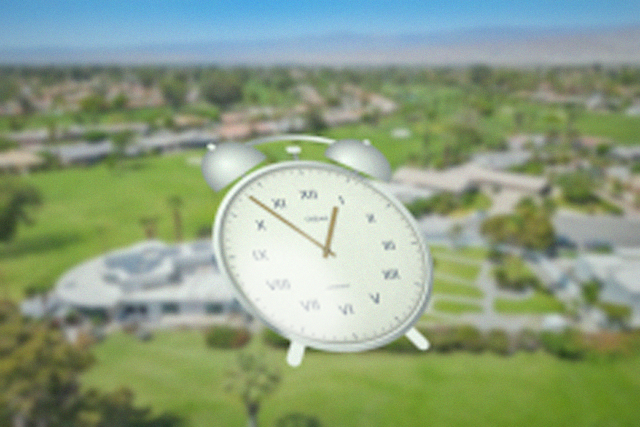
12h53
